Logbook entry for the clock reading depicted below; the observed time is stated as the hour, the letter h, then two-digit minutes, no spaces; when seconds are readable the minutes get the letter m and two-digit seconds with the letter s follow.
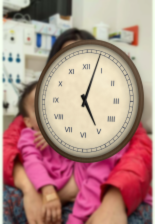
5h03
